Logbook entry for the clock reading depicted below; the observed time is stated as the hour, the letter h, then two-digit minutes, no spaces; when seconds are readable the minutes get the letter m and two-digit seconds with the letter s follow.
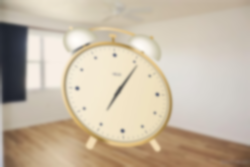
7h06
